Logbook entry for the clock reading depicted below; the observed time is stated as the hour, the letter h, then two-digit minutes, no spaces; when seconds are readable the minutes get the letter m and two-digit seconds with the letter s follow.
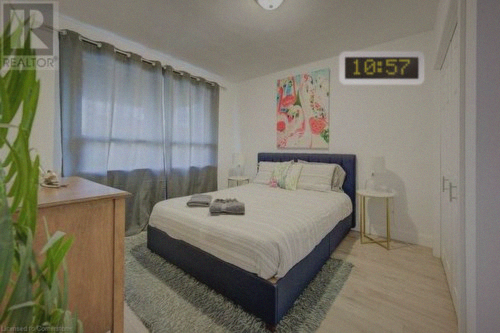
10h57
